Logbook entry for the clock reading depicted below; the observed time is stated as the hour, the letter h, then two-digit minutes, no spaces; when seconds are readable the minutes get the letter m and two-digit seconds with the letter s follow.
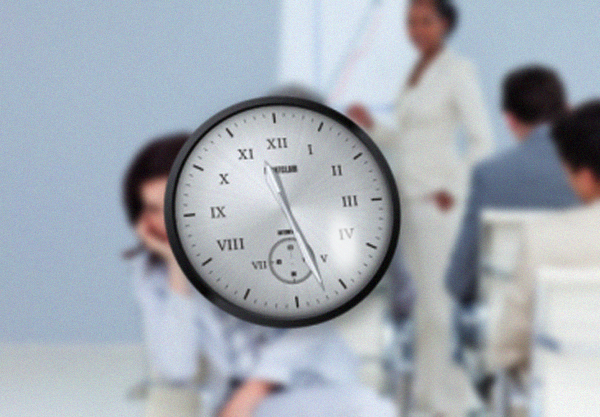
11h27
